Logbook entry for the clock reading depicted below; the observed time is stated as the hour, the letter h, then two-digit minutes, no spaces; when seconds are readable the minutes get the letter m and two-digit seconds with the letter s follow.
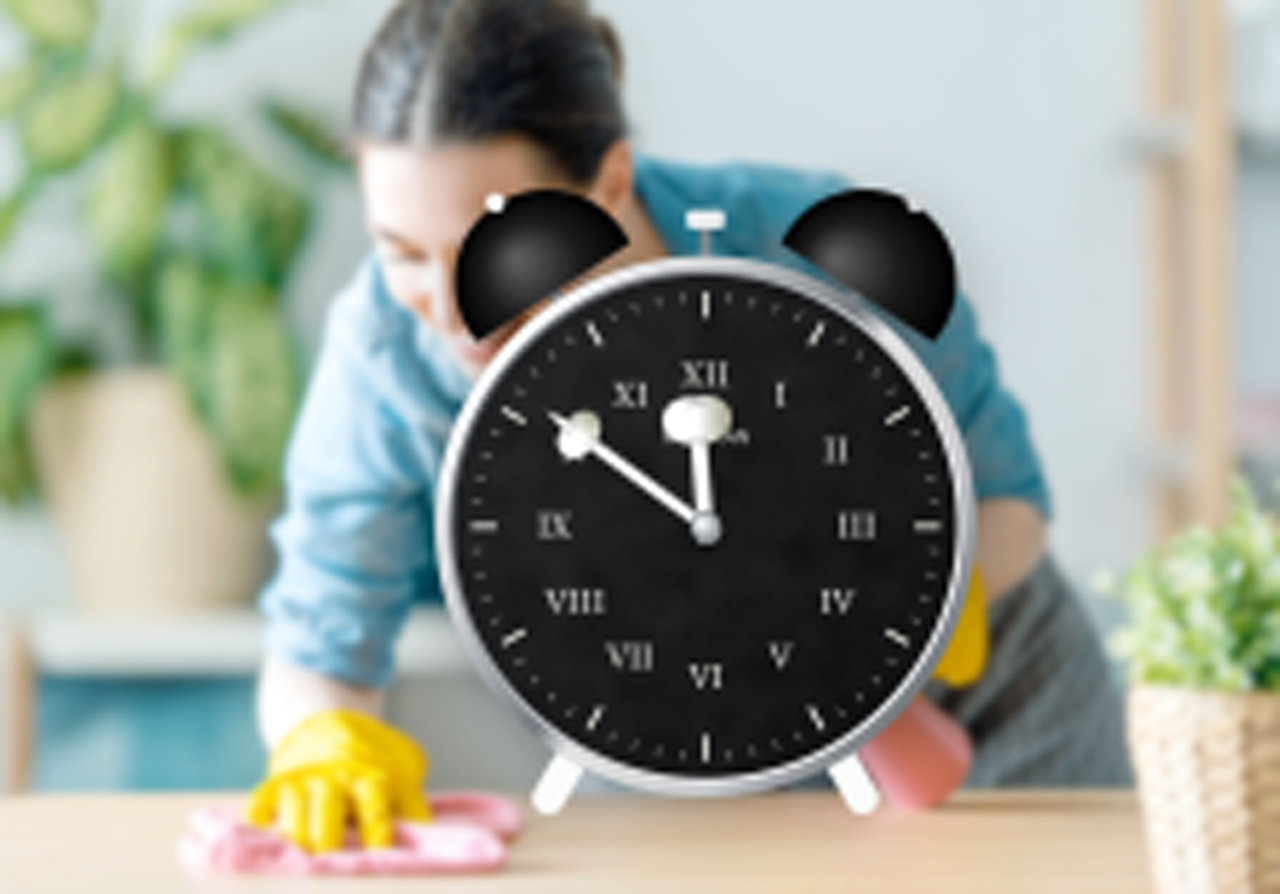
11h51
